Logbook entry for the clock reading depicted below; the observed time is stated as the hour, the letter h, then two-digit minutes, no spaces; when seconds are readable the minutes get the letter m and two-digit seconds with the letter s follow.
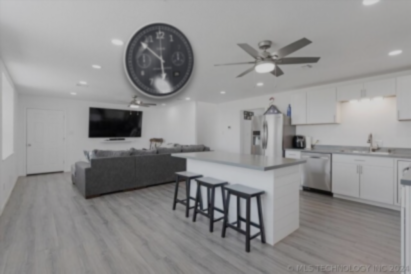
5h52
